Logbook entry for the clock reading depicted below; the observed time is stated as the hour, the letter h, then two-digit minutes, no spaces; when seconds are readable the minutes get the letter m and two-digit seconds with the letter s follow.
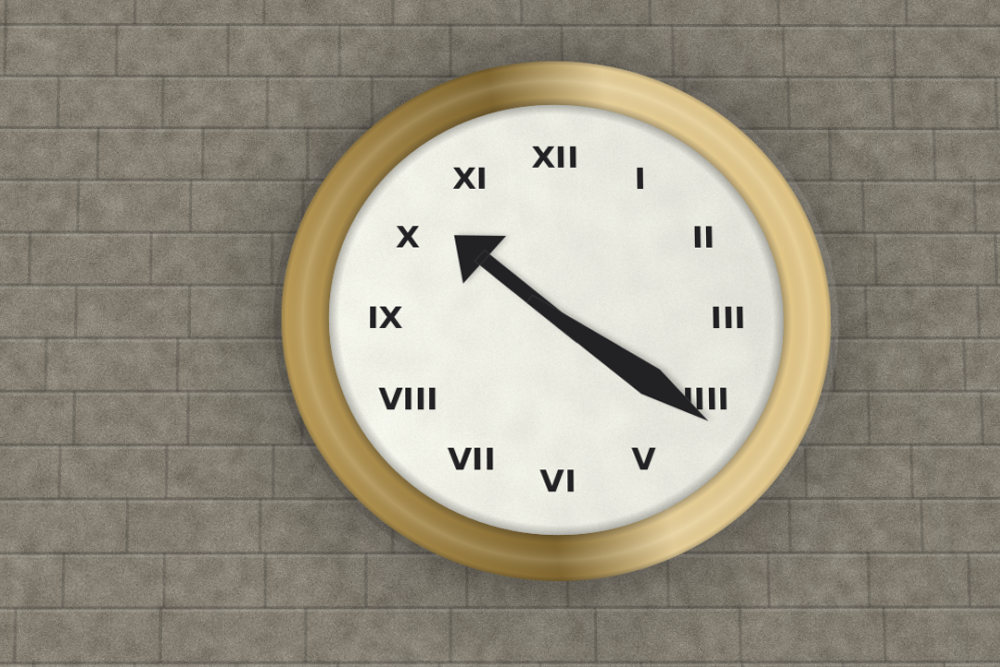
10h21
